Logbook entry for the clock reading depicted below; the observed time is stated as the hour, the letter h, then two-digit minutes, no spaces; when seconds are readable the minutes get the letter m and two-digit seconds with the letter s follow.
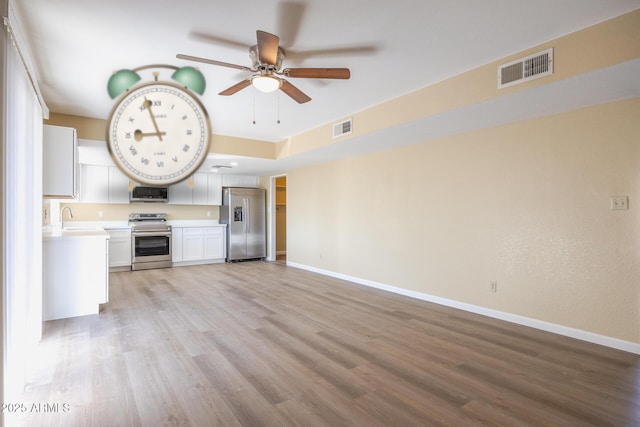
8h57
